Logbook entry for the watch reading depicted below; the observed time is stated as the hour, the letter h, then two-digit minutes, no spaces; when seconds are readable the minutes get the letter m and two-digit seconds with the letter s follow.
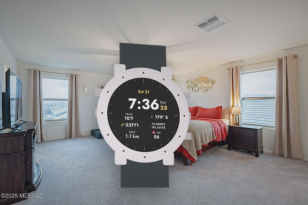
7h36
